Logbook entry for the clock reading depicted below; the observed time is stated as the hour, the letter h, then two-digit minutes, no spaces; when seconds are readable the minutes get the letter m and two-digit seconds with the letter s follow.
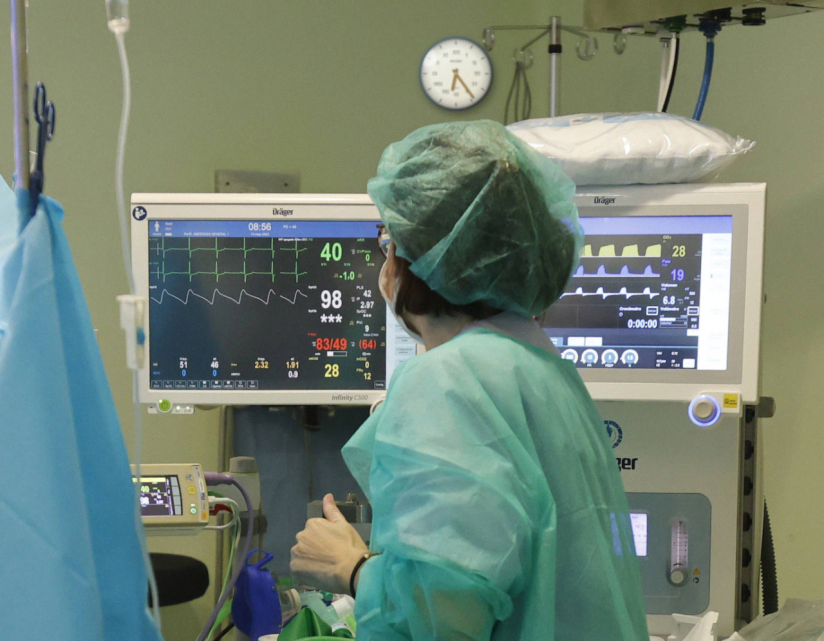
6h24
